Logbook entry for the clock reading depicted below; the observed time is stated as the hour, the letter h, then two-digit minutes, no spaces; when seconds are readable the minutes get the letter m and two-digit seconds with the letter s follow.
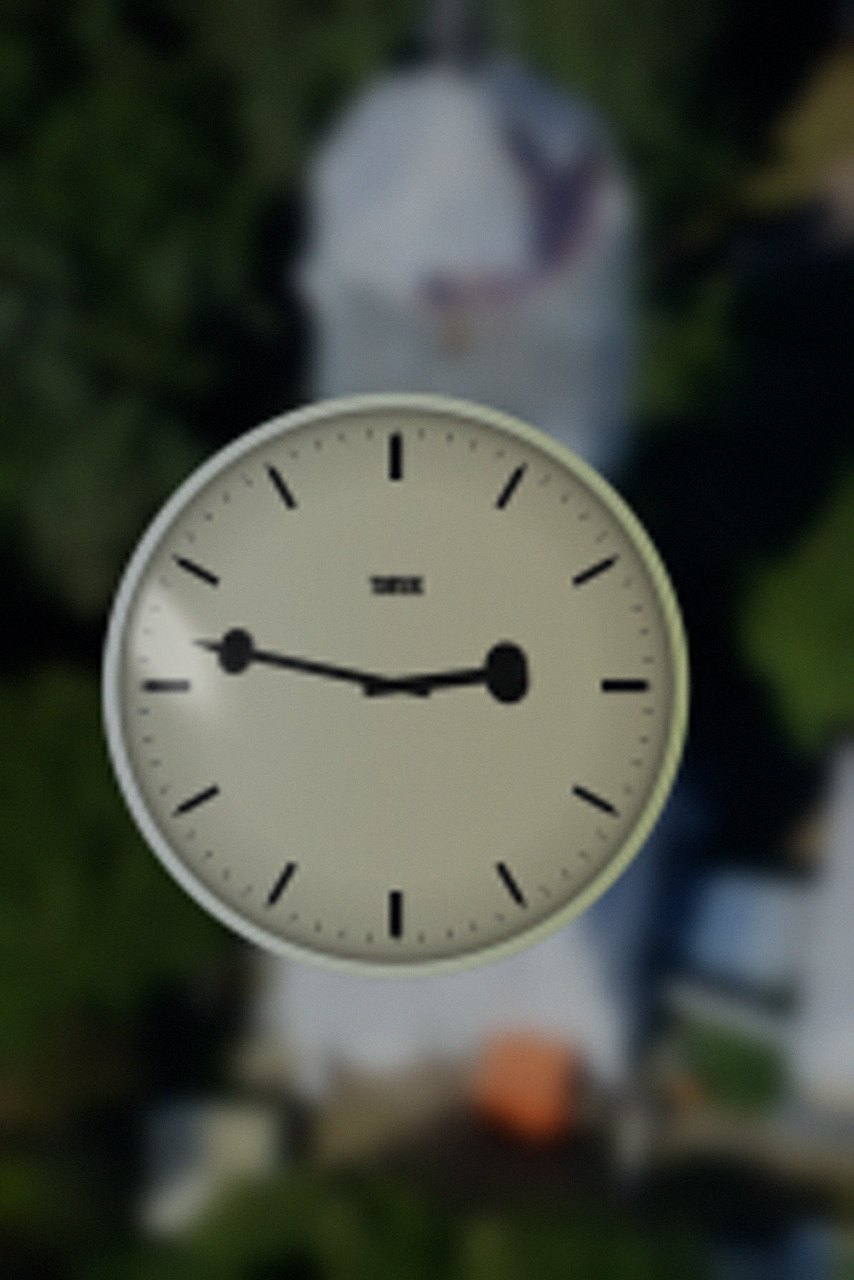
2h47
